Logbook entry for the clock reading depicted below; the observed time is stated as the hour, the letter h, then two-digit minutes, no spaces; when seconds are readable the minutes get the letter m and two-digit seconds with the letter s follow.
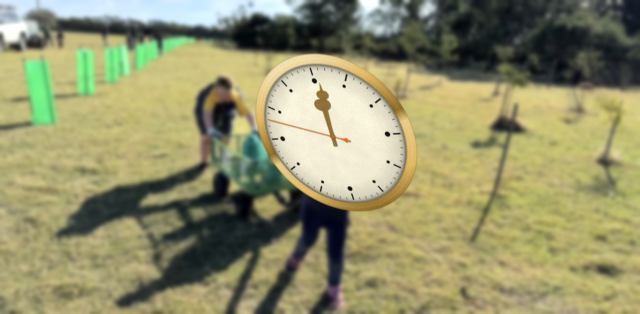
12h00m48s
